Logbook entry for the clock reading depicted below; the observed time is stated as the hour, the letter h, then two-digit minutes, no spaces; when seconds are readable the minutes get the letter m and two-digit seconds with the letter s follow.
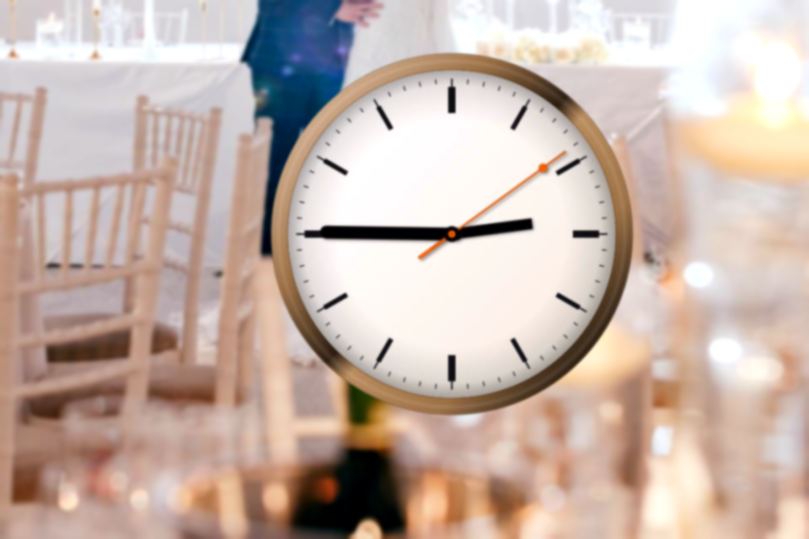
2h45m09s
